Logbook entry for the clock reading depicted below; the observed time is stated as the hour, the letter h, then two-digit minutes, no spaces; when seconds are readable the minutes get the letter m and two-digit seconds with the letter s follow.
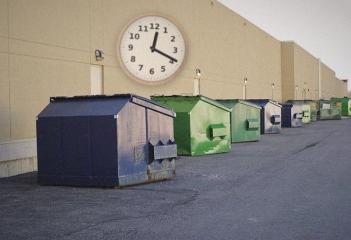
12h19
